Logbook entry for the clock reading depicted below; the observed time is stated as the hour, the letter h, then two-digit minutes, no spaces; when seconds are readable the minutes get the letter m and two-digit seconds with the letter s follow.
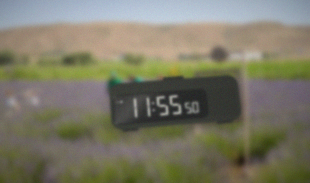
11h55
